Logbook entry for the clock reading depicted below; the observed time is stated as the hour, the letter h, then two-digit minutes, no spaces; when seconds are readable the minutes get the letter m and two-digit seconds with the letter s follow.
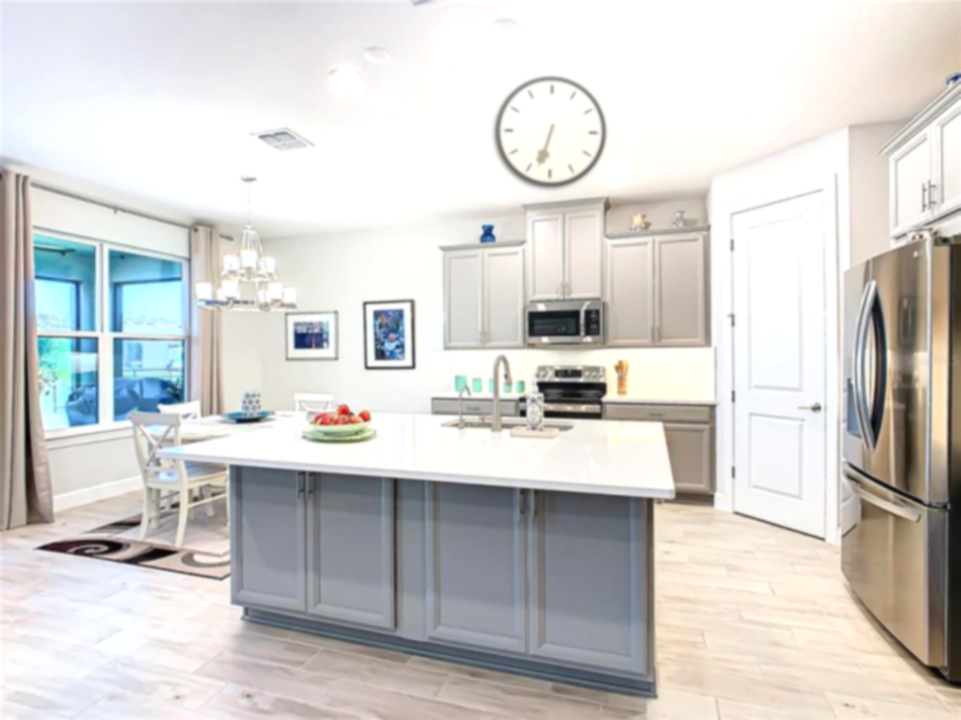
6h33
